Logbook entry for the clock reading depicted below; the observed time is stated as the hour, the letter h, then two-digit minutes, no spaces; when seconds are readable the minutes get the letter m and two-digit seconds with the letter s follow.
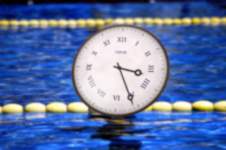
3h26
